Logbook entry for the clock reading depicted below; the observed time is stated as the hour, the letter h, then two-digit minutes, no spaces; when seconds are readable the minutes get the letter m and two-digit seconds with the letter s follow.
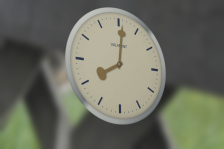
8h01
